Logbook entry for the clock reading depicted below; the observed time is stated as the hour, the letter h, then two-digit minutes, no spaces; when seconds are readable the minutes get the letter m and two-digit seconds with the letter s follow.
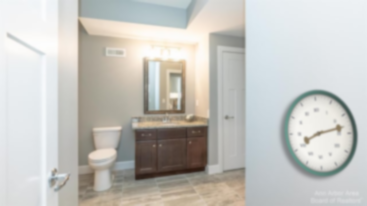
8h13
